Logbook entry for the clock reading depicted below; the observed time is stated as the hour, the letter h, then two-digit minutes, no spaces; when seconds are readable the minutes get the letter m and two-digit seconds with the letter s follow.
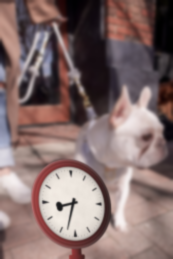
8h33
